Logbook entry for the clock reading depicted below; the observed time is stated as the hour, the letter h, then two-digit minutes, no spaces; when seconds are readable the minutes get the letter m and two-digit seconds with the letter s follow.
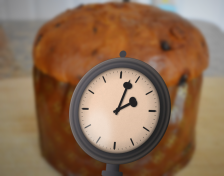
2h03
